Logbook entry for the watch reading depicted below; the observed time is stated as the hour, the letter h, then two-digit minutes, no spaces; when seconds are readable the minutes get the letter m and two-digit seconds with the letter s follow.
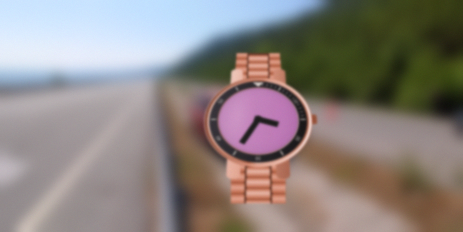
3h35
